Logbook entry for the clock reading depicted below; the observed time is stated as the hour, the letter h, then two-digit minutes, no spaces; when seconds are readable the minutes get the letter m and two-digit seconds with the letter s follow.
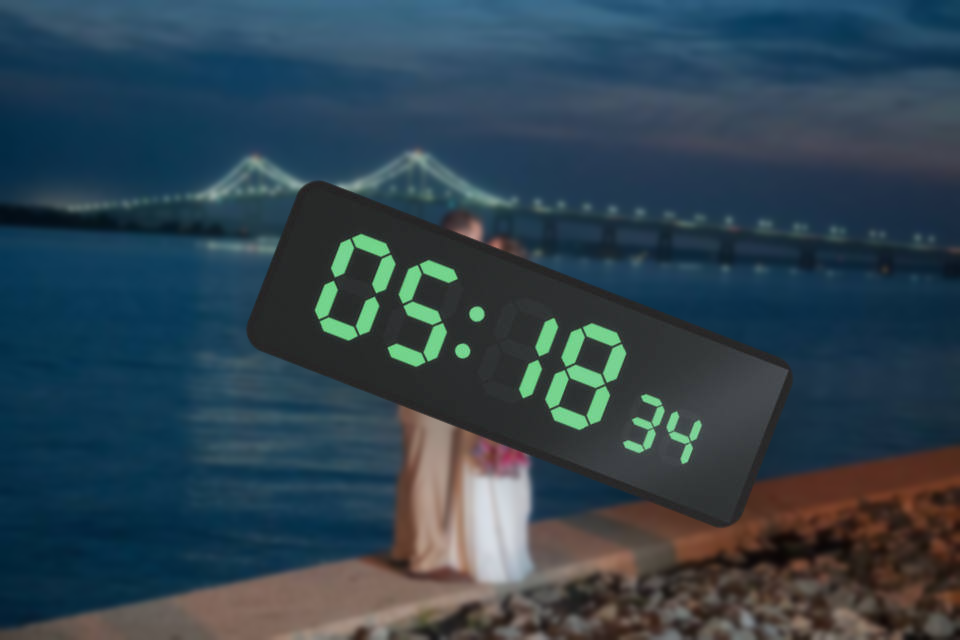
5h18m34s
